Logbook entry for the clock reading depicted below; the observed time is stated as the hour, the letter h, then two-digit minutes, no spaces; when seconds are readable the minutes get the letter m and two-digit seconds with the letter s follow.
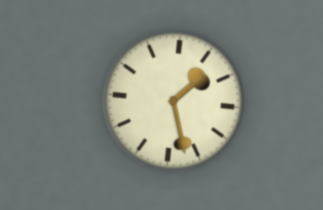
1h27
